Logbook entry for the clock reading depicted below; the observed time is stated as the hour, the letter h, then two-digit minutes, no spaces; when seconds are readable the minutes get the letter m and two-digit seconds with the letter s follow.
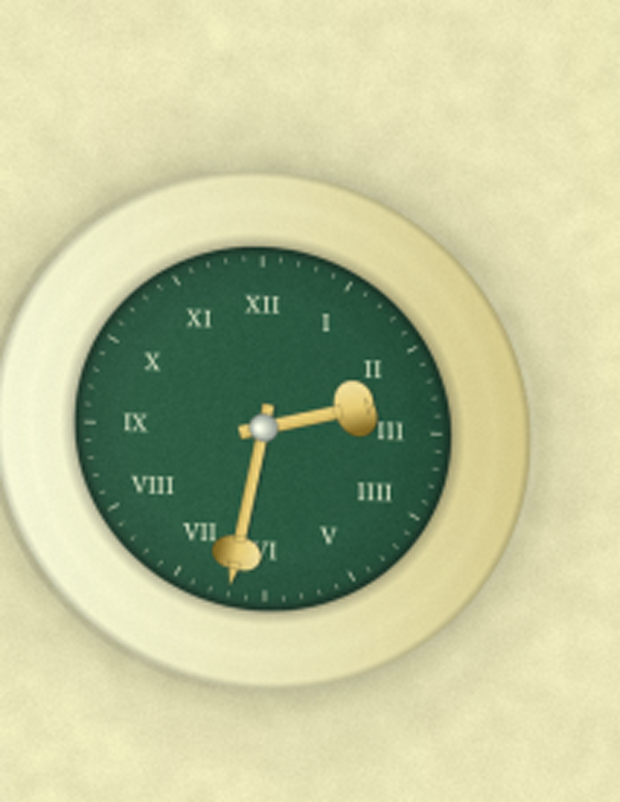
2h32
